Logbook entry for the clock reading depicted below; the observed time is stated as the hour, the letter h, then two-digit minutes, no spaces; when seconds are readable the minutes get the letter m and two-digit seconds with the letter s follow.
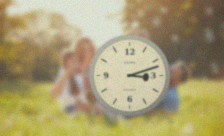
3h12
